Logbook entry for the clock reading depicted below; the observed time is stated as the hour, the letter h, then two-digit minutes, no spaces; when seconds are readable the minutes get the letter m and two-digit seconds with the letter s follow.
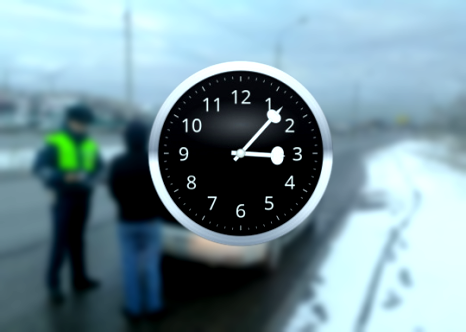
3h07
